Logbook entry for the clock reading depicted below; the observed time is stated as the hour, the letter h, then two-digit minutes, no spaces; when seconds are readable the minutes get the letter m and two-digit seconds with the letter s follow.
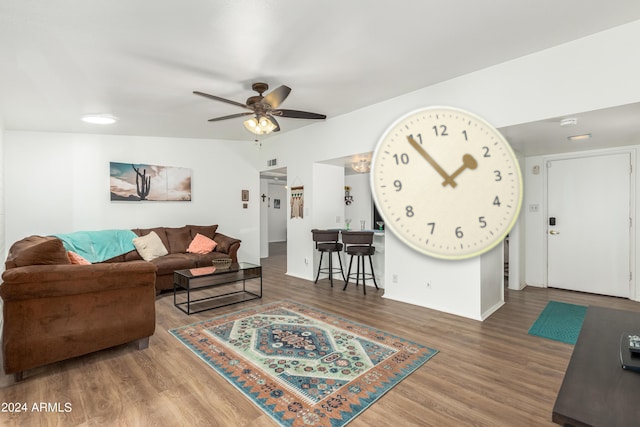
1h54
